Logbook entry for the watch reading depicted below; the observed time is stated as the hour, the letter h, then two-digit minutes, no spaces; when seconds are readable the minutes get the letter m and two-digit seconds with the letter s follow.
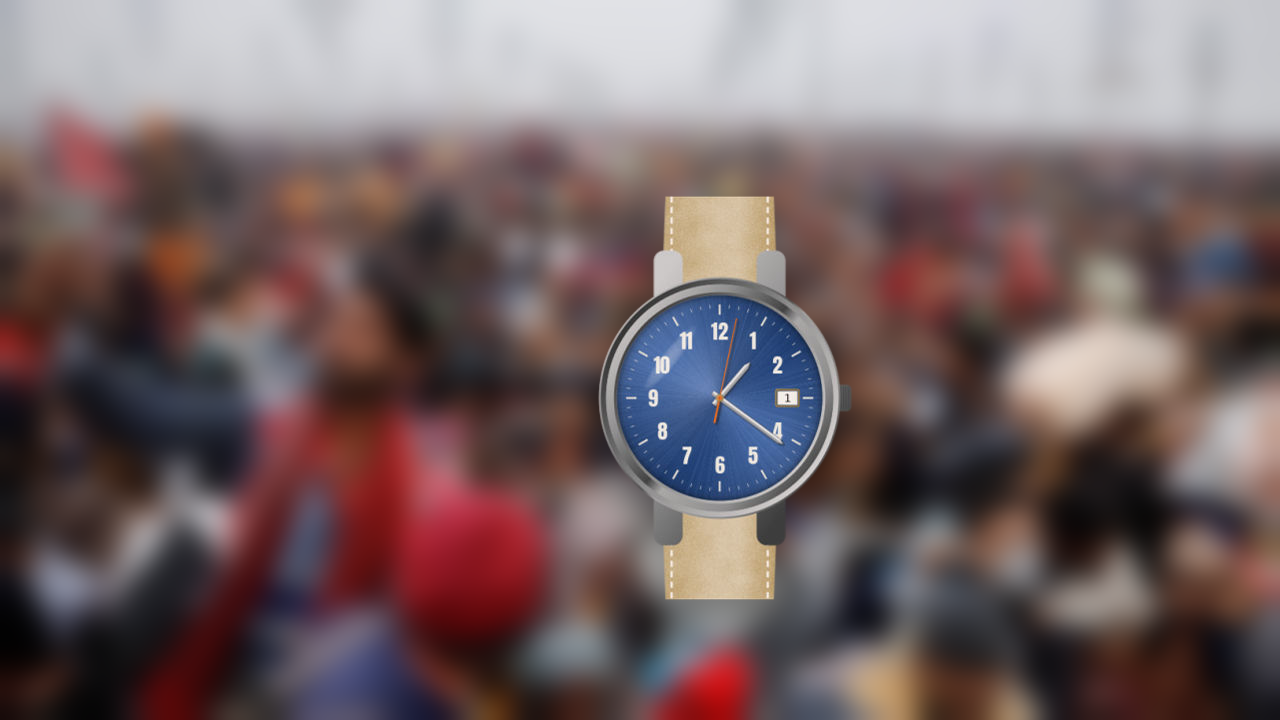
1h21m02s
